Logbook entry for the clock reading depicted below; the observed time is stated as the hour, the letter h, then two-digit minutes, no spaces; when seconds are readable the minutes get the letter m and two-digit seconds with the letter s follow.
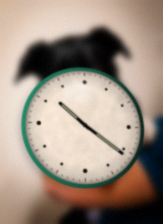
10h21
